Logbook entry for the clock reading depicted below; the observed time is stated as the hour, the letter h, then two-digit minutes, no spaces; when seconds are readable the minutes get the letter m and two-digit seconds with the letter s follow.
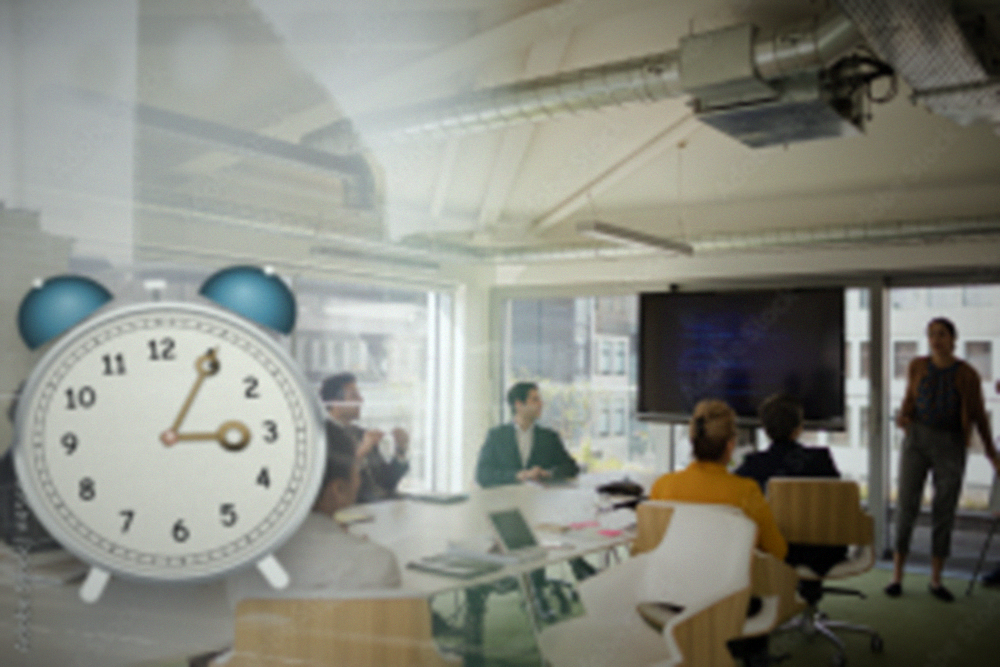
3h05
